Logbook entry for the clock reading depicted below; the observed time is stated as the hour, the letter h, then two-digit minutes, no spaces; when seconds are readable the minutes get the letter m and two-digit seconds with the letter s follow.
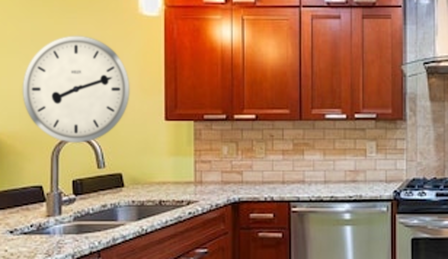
8h12
